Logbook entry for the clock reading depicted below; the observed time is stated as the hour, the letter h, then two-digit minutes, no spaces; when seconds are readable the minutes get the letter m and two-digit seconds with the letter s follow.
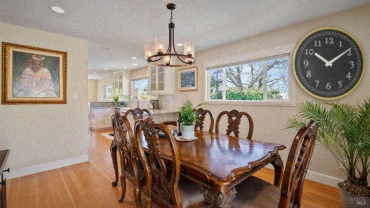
10h09
